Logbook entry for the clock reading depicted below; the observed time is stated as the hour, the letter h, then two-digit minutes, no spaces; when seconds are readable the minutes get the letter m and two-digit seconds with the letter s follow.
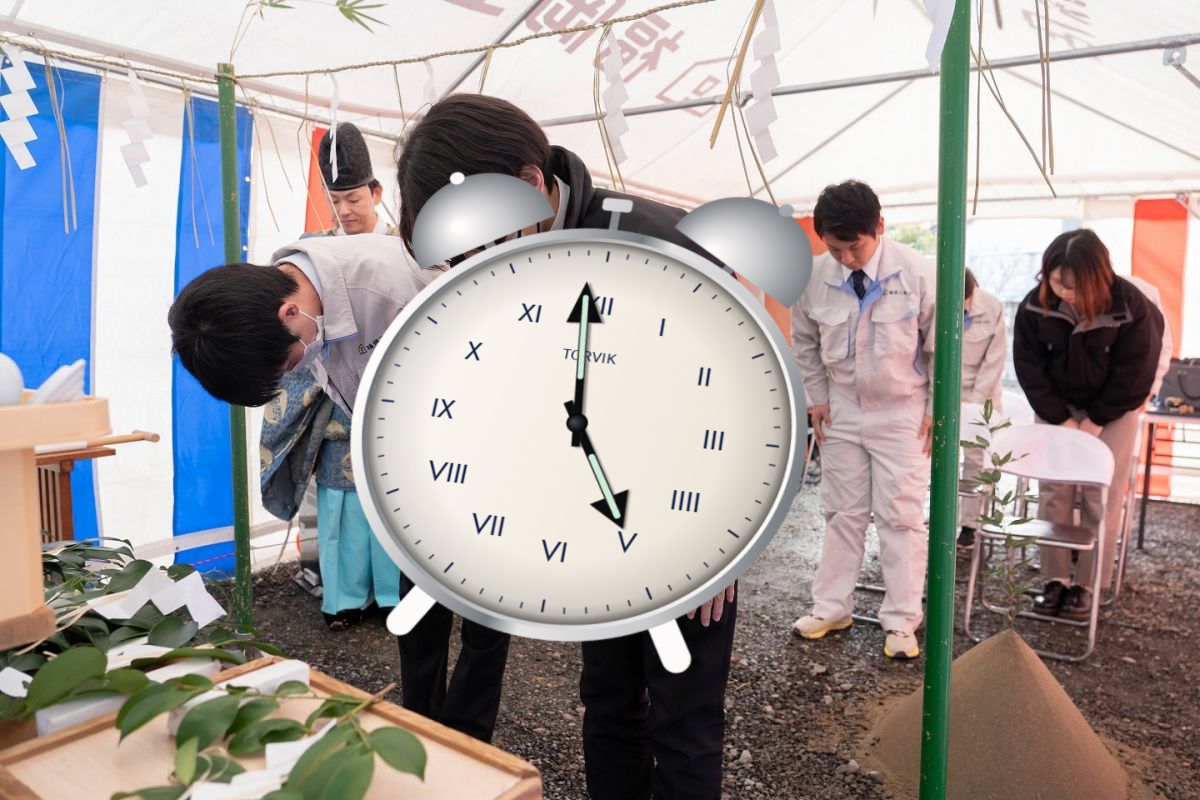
4h59
